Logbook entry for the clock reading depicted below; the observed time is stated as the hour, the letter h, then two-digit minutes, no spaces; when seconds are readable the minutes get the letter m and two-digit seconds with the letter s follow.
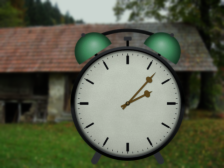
2h07
